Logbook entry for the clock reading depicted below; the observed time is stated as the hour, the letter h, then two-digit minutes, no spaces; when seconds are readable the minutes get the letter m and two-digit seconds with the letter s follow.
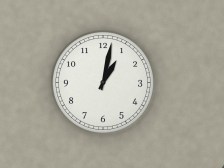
1h02
